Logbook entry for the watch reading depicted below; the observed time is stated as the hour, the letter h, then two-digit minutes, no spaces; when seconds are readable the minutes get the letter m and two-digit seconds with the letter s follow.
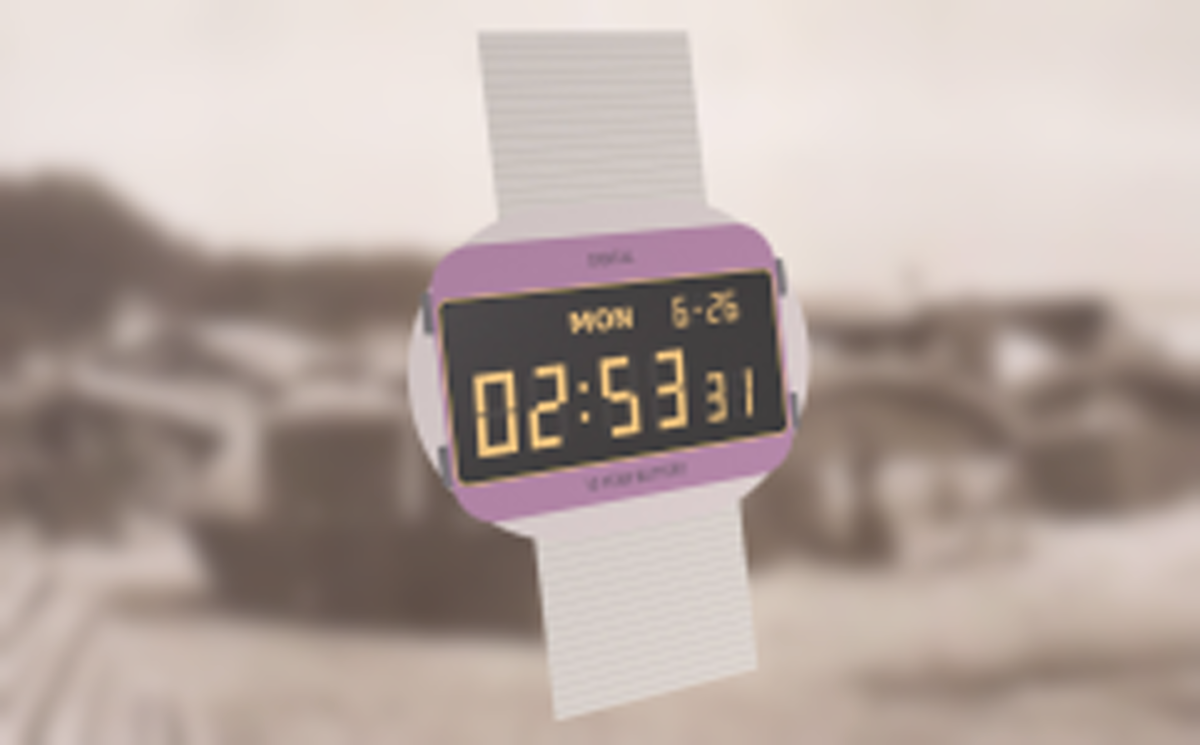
2h53m31s
